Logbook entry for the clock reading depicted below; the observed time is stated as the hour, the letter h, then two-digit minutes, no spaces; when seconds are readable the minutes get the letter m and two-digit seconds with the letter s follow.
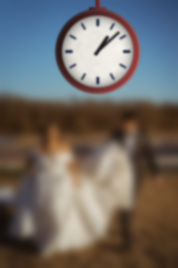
1h08
